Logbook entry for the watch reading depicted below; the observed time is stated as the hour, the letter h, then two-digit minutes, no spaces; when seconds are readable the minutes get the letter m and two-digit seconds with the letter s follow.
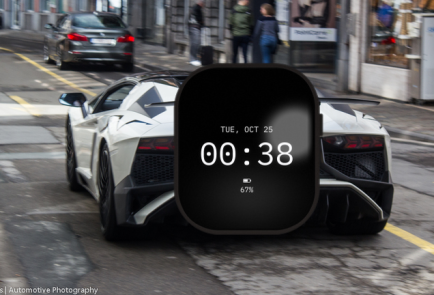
0h38
